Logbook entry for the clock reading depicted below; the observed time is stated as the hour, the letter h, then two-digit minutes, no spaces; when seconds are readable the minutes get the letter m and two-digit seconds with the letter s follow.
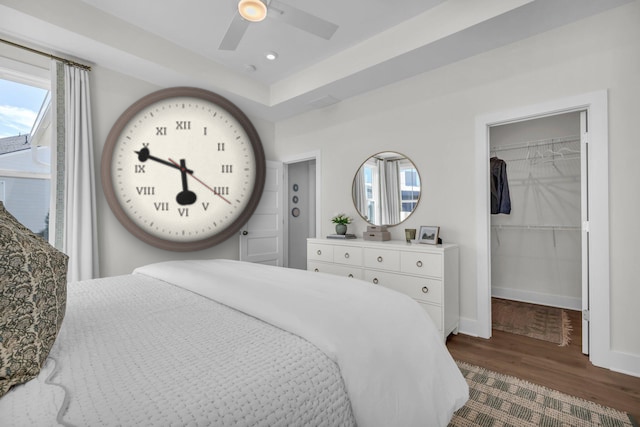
5h48m21s
